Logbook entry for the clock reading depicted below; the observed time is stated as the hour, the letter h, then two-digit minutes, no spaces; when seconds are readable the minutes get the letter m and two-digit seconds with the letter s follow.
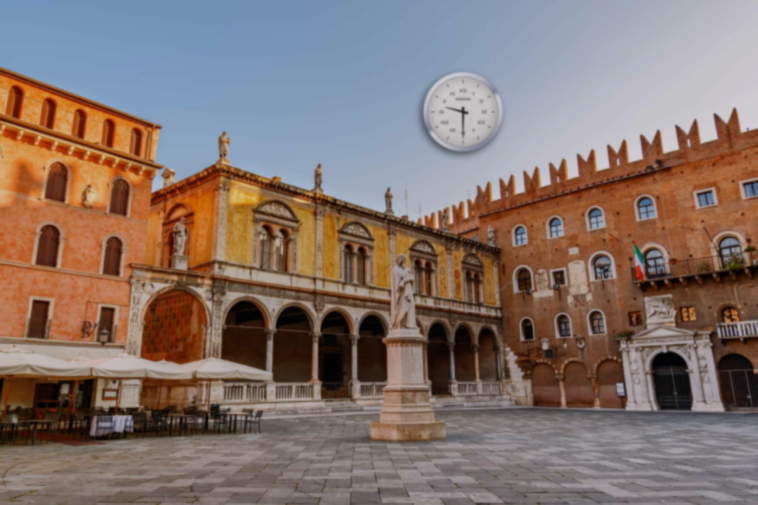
9h30
